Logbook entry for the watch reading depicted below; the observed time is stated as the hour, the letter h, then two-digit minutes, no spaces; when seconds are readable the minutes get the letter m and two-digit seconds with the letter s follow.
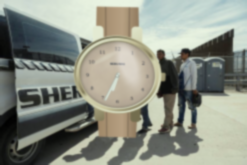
6h34
